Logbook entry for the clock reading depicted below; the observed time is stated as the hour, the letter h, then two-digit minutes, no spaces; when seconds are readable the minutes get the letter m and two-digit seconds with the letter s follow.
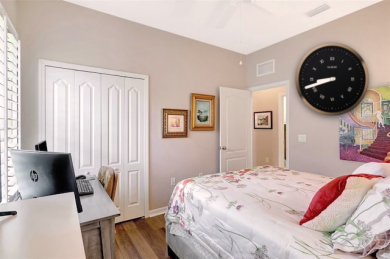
8h42
